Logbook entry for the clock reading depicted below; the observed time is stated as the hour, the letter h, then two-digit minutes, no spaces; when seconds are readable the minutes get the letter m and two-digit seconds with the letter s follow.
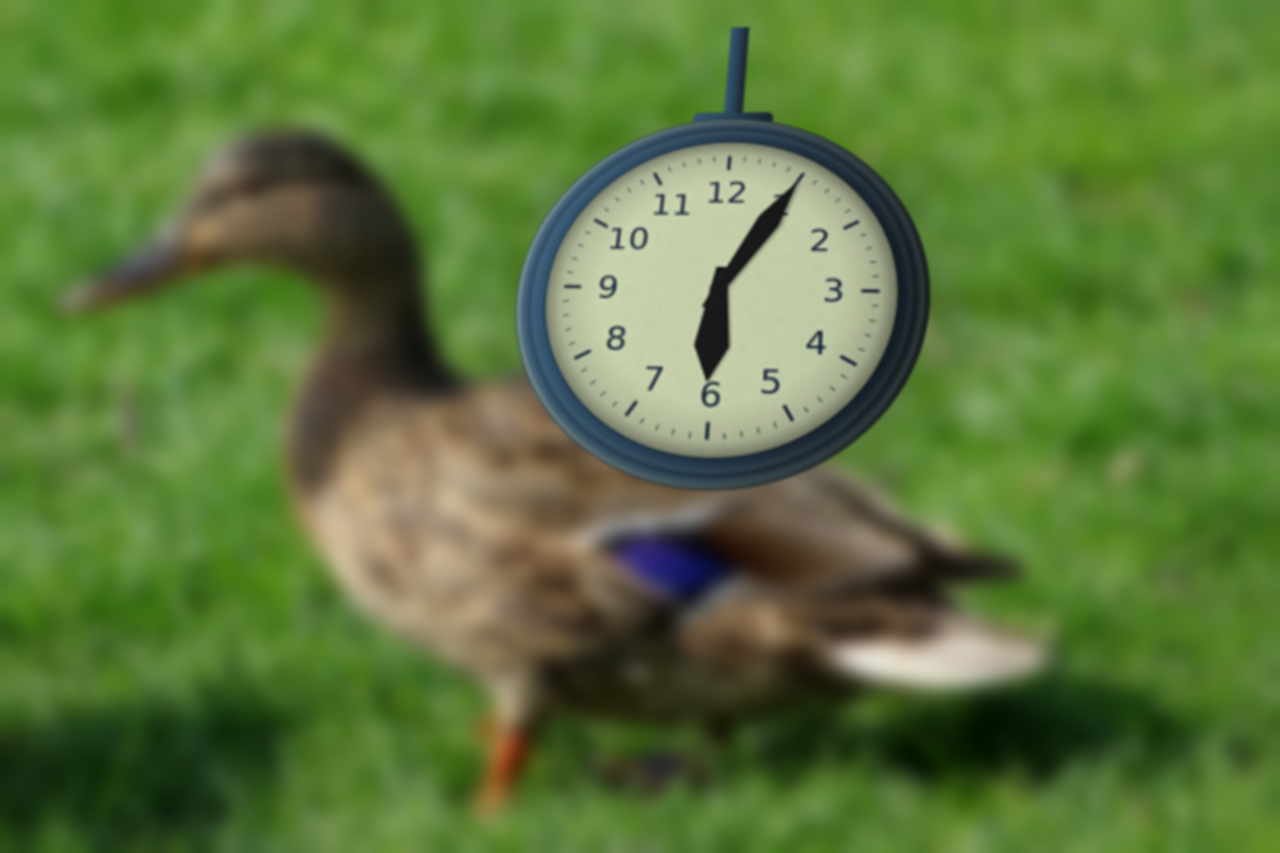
6h05
